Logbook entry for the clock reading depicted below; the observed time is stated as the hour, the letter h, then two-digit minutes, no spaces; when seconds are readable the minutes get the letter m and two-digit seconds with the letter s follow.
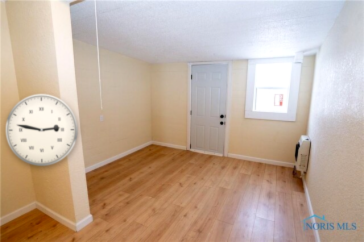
2h47
